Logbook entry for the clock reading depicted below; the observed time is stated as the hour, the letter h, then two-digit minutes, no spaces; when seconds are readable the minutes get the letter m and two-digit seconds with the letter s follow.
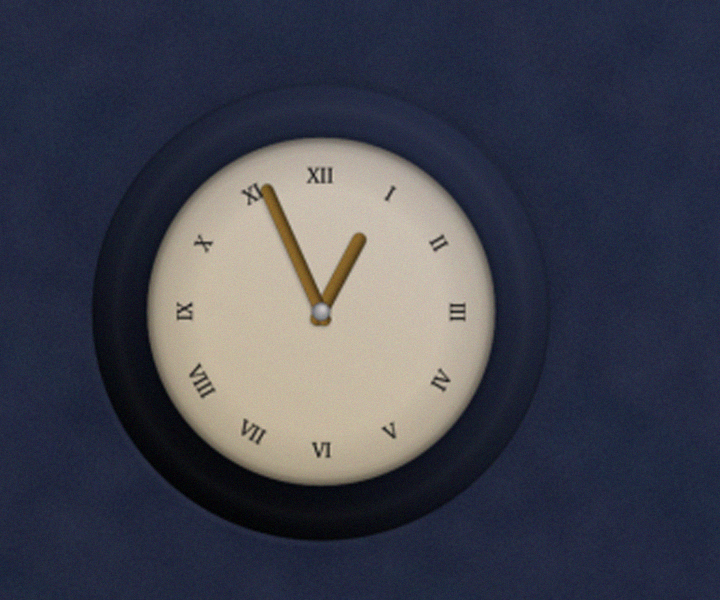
12h56
